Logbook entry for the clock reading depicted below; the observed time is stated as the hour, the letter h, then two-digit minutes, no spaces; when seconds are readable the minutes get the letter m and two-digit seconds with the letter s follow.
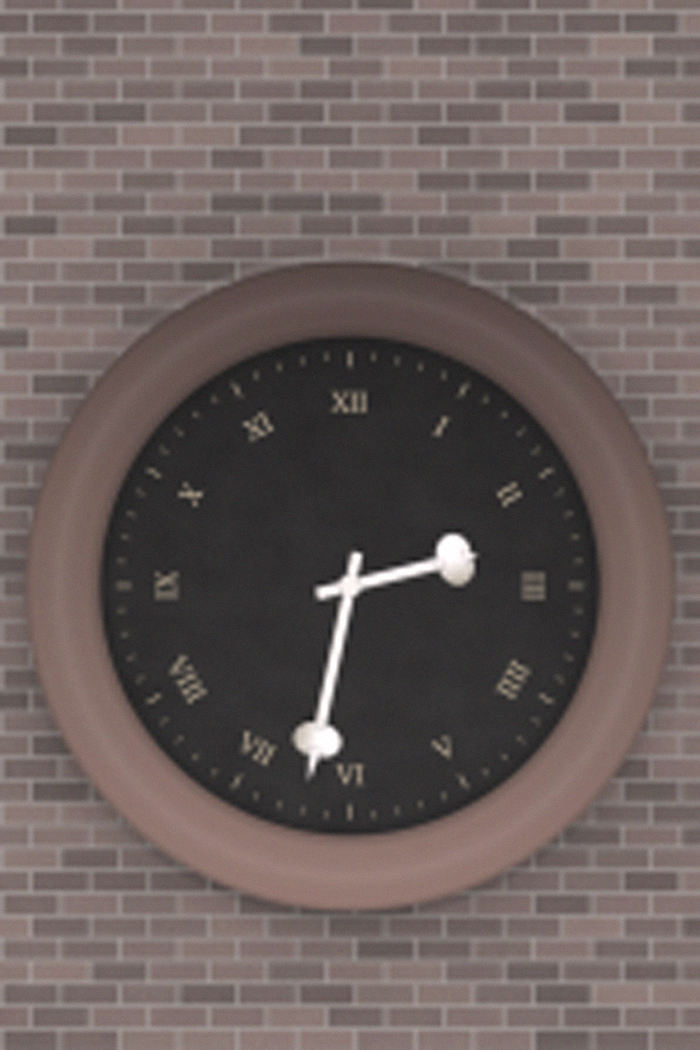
2h32
